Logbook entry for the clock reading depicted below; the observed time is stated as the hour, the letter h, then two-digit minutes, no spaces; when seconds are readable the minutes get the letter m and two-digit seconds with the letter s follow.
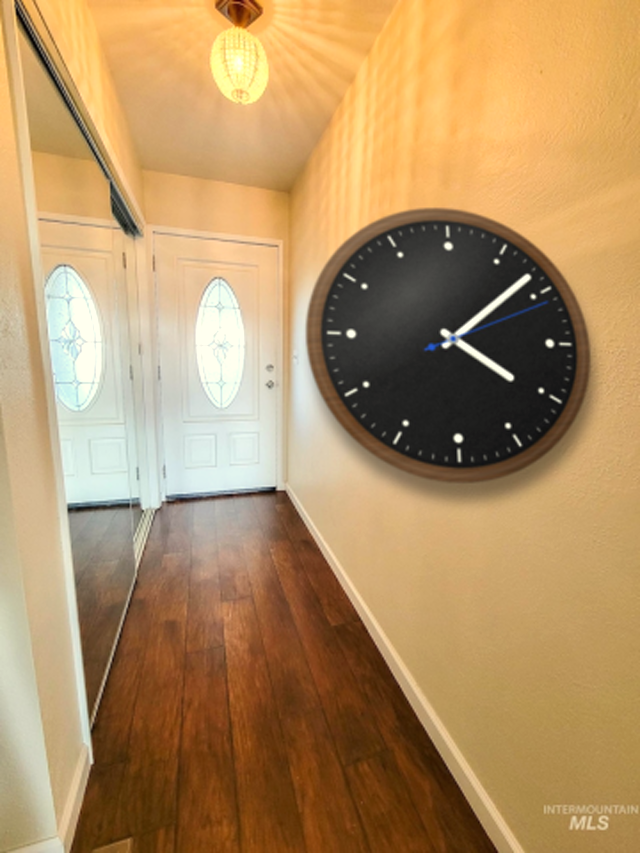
4h08m11s
